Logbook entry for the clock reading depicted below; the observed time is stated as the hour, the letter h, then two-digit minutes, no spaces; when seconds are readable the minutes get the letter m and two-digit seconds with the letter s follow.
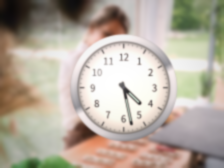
4h28
